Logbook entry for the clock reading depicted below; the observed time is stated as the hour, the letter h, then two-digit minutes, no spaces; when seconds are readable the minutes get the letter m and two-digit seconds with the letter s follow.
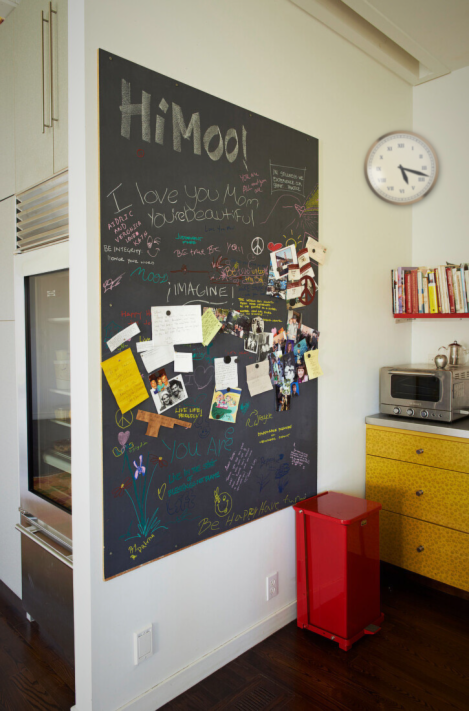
5h18
